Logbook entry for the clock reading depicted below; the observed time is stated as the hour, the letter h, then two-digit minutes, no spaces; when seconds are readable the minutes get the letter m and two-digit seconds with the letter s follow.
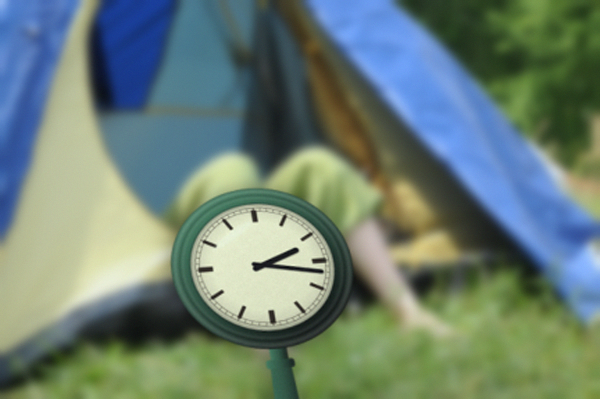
2h17
